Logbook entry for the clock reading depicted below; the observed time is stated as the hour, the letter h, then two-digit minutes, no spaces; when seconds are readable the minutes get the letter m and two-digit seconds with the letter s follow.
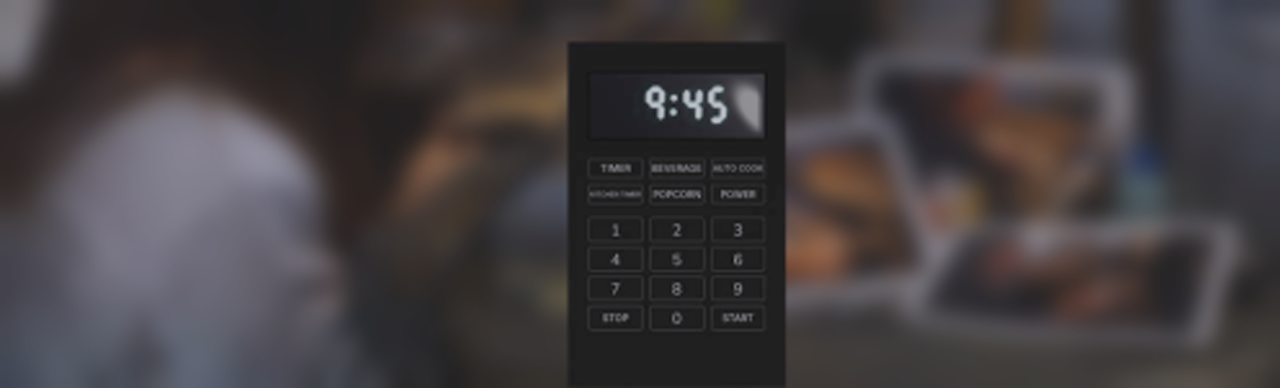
9h45
